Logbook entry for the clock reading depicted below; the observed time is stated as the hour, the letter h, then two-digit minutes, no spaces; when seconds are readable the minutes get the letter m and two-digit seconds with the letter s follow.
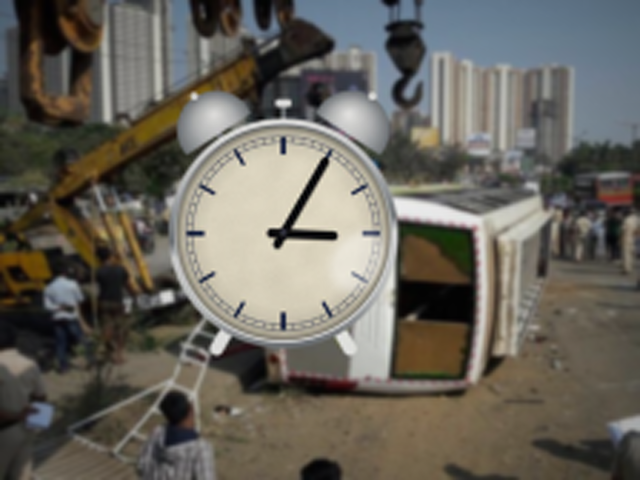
3h05
